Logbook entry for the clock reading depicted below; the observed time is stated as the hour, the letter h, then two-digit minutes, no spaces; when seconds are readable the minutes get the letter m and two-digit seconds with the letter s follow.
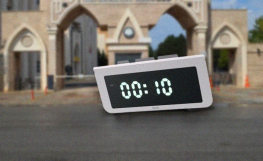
0h10
